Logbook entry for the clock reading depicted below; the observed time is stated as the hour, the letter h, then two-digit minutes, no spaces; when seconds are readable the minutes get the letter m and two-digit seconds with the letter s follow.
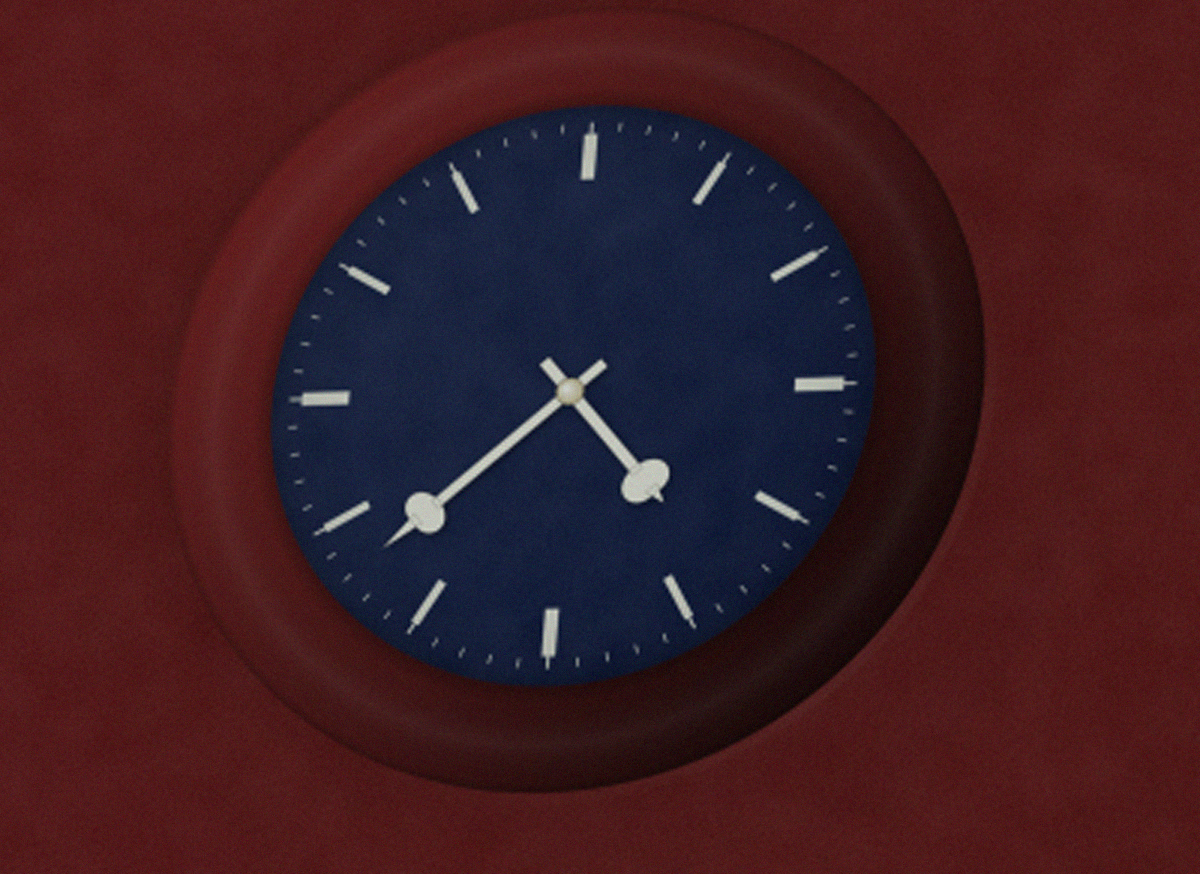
4h38
